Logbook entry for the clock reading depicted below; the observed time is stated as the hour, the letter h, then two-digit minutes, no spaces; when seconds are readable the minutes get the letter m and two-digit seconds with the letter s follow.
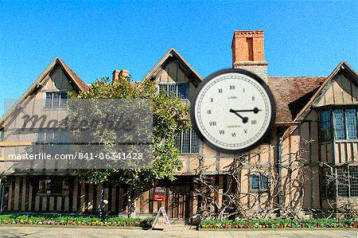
4h15
